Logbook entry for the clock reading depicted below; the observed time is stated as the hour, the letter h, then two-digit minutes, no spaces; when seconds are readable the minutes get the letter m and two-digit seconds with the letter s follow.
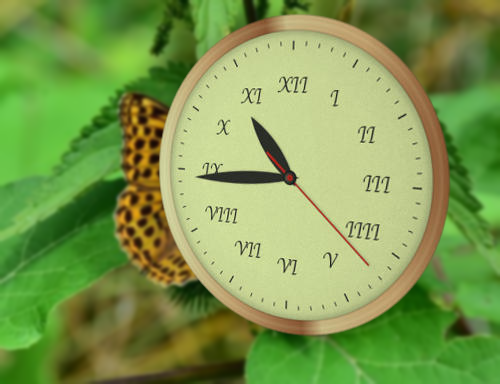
10h44m22s
